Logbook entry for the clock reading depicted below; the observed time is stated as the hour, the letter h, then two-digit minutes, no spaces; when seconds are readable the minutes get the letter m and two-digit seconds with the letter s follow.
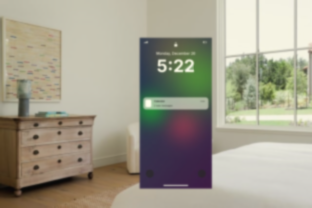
5h22
